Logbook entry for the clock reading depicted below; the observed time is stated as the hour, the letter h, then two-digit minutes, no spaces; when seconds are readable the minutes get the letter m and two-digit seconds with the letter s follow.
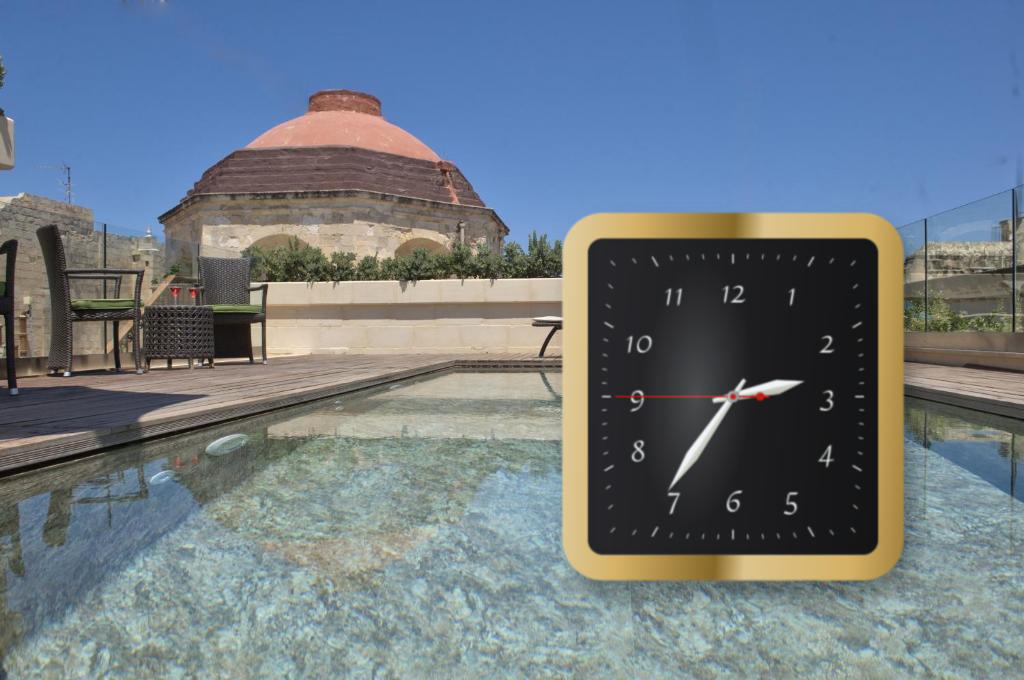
2h35m45s
